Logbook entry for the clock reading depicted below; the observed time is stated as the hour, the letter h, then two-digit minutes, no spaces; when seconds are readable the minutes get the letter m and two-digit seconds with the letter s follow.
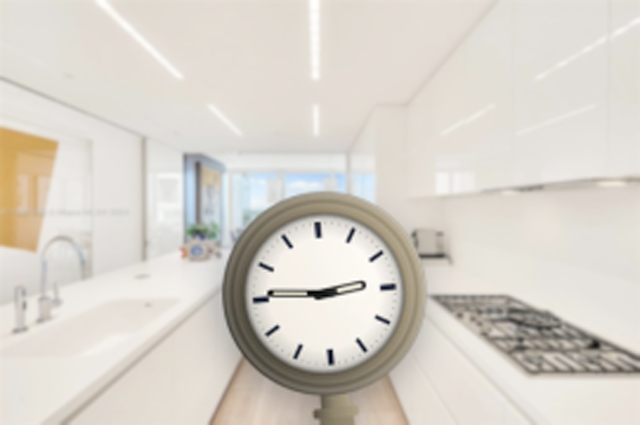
2h46
